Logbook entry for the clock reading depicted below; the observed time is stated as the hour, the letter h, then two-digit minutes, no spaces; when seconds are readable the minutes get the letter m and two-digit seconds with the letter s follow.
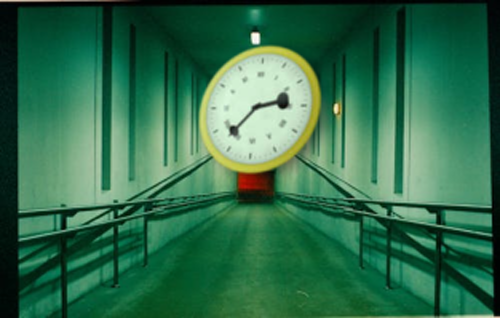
2h37
